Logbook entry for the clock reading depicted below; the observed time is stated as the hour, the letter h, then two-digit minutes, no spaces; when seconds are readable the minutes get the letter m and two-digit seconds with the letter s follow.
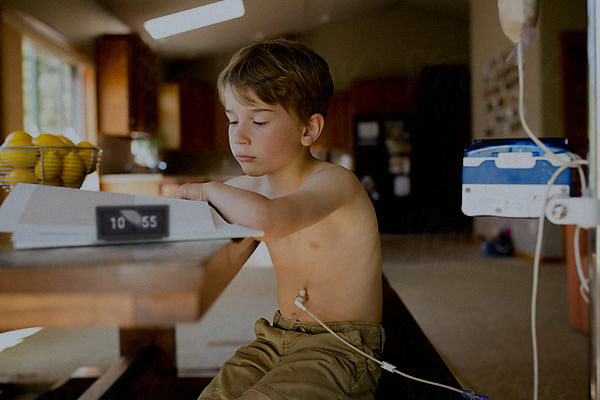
10h55
